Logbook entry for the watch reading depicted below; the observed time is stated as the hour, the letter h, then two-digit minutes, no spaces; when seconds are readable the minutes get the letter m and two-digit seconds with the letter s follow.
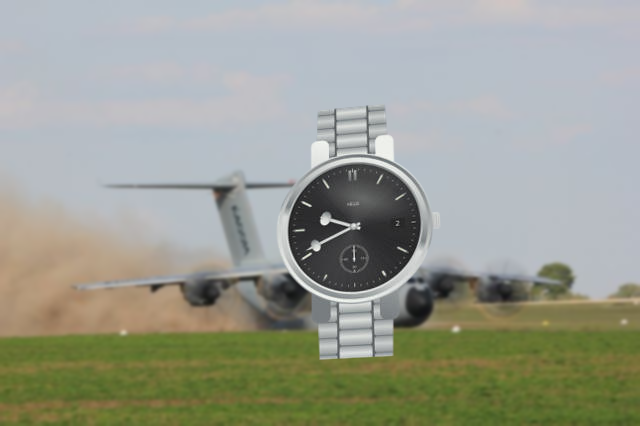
9h41
